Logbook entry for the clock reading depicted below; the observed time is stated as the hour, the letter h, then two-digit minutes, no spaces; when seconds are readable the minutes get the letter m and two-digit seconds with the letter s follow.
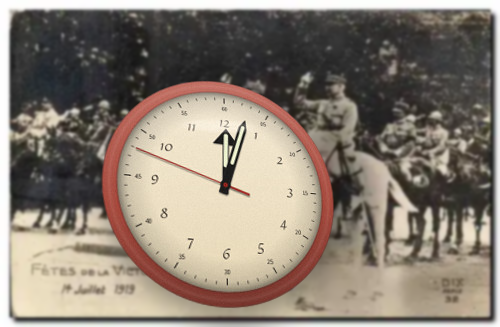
12h02m48s
